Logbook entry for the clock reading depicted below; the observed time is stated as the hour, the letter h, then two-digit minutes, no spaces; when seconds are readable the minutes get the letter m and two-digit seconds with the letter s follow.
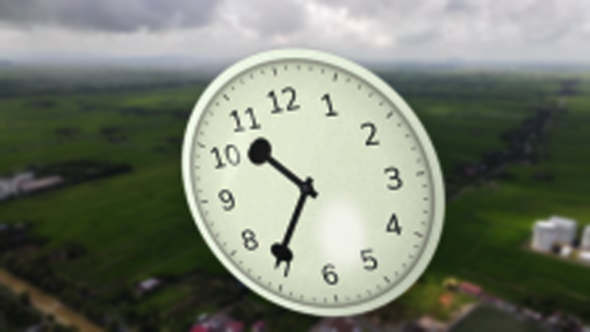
10h36
